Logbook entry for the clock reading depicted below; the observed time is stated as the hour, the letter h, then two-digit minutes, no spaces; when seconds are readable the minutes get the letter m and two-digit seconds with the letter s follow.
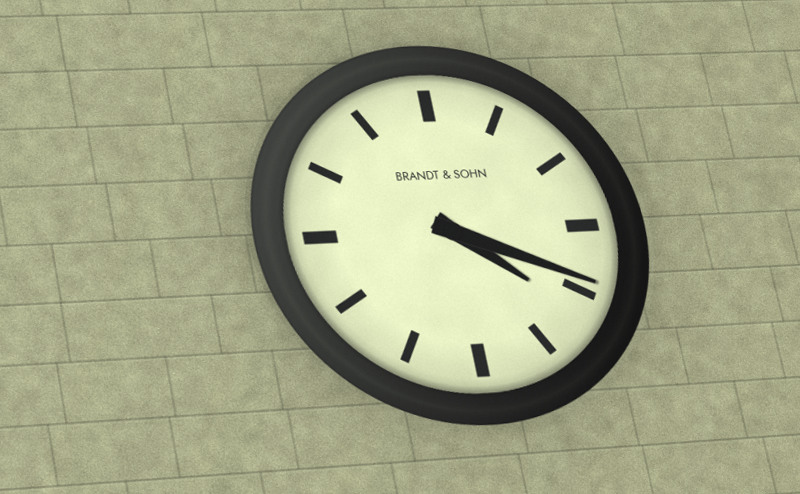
4h19
